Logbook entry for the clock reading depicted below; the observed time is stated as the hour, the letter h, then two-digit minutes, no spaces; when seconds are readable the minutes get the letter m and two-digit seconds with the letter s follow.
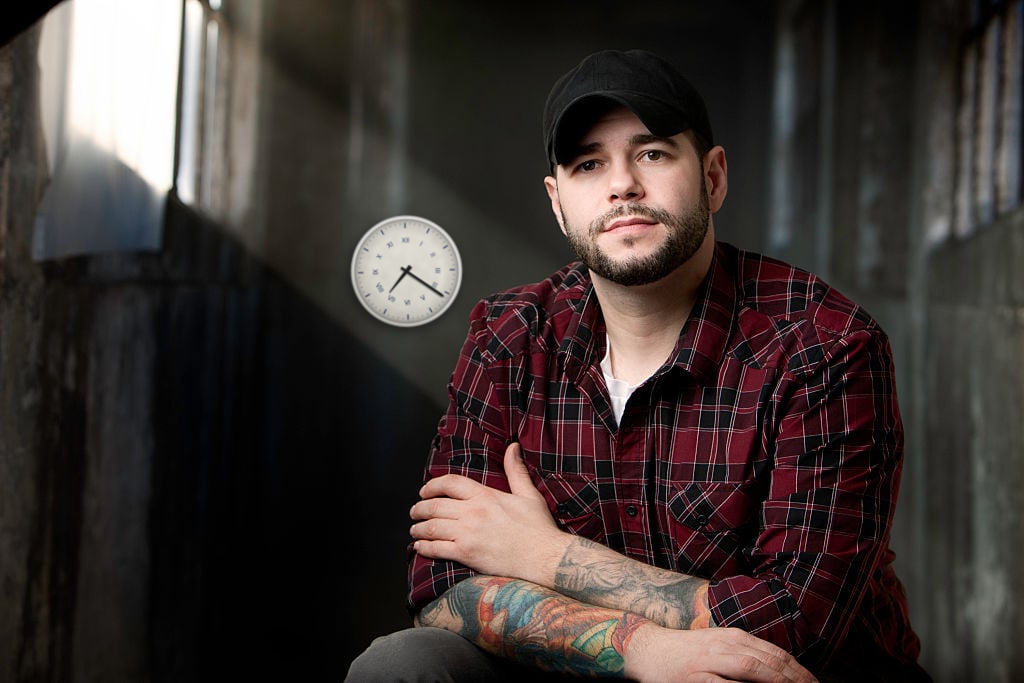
7h21
